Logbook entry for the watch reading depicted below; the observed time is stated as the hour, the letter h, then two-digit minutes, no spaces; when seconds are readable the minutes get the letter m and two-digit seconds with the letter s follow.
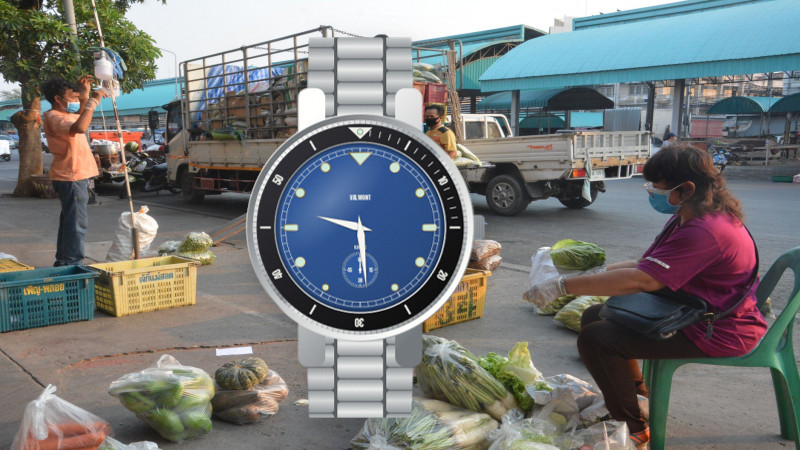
9h29
